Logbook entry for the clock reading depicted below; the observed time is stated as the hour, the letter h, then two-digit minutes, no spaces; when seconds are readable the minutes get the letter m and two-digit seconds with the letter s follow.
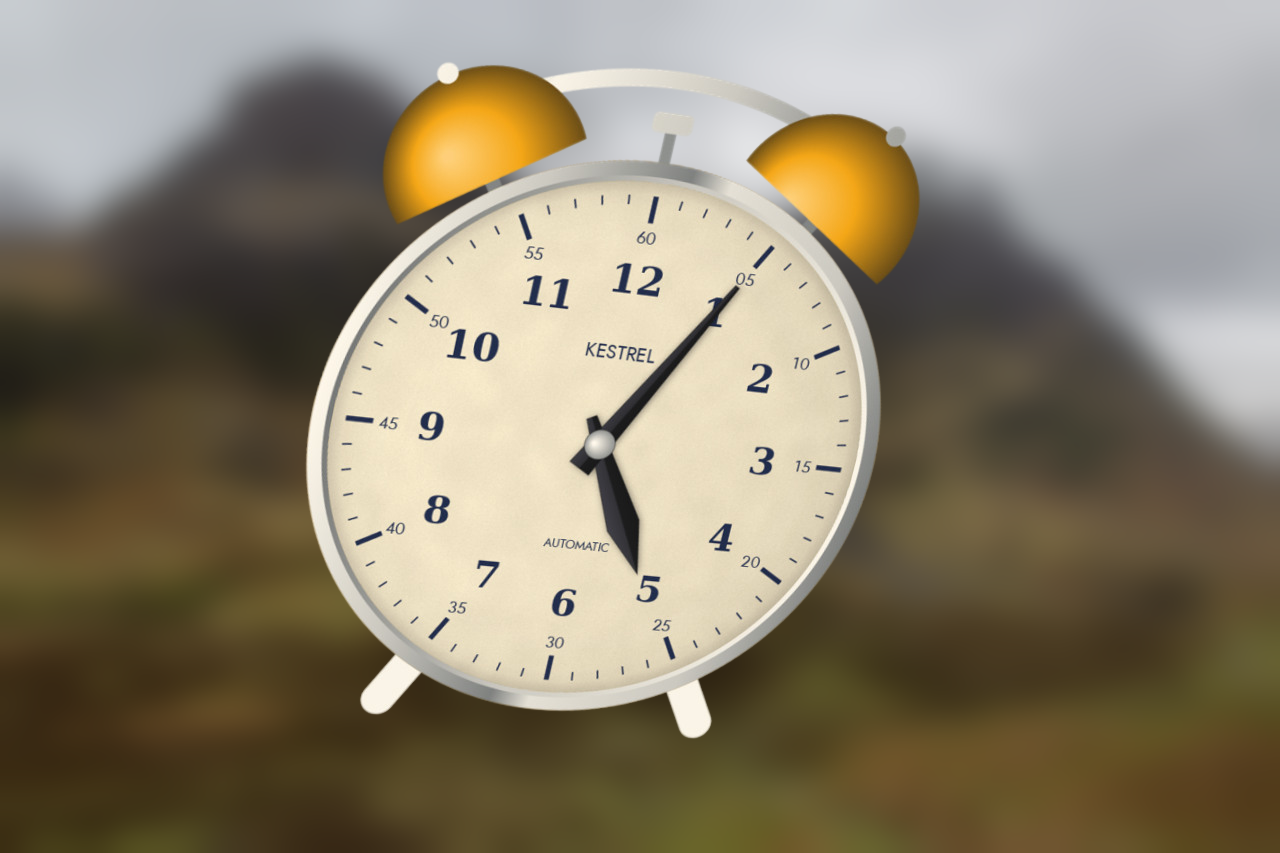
5h05
